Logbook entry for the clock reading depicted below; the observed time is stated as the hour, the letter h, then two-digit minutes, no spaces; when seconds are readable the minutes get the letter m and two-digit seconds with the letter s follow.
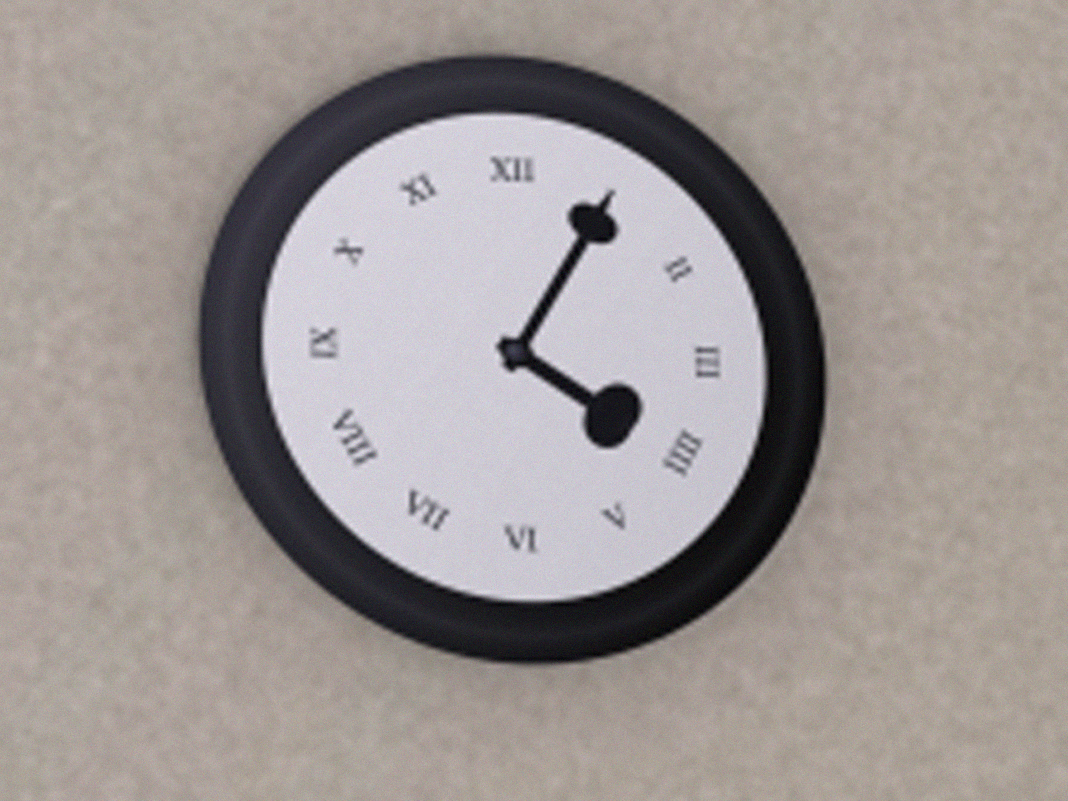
4h05
